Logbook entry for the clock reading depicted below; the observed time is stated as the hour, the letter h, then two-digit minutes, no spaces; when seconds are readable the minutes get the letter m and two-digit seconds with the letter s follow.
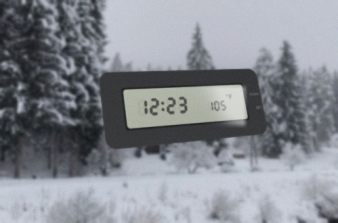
12h23
